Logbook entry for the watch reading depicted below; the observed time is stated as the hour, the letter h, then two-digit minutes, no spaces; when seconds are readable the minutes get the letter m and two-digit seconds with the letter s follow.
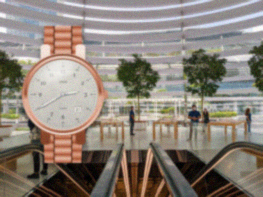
2h40
